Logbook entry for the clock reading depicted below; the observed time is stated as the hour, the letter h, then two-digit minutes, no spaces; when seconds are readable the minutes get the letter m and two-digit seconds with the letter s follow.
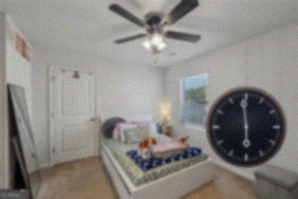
5h59
